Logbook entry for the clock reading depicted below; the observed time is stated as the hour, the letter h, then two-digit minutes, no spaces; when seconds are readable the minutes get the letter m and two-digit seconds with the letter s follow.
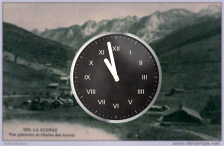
10h58
